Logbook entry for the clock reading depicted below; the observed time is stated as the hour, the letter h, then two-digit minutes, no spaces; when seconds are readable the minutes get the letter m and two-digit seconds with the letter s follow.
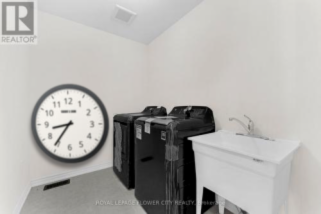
8h36
